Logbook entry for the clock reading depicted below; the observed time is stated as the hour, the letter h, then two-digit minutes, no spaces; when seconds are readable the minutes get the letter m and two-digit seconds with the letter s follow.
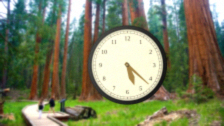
5h22
